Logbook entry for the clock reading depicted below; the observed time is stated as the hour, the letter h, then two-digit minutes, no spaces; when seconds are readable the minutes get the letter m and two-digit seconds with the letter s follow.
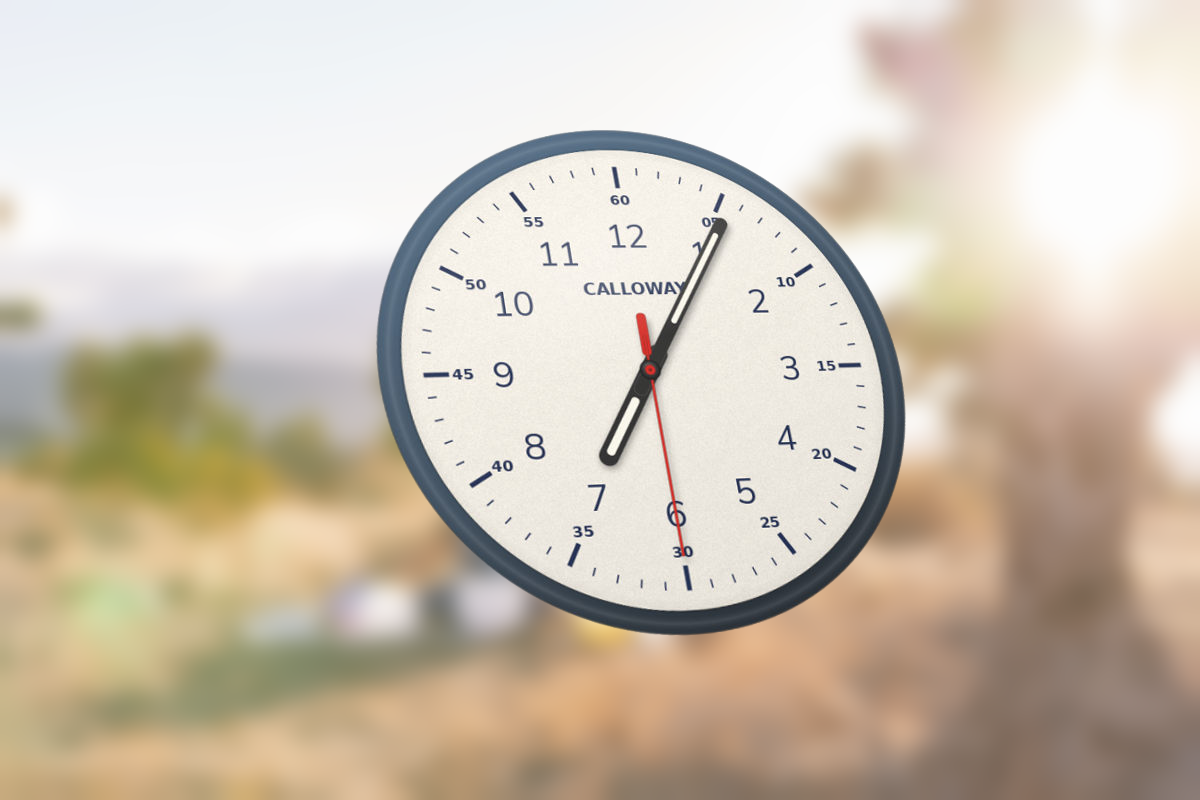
7h05m30s
